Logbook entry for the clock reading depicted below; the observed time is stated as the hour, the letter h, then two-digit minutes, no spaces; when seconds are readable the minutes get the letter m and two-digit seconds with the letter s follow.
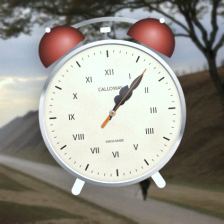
1h07m07s
